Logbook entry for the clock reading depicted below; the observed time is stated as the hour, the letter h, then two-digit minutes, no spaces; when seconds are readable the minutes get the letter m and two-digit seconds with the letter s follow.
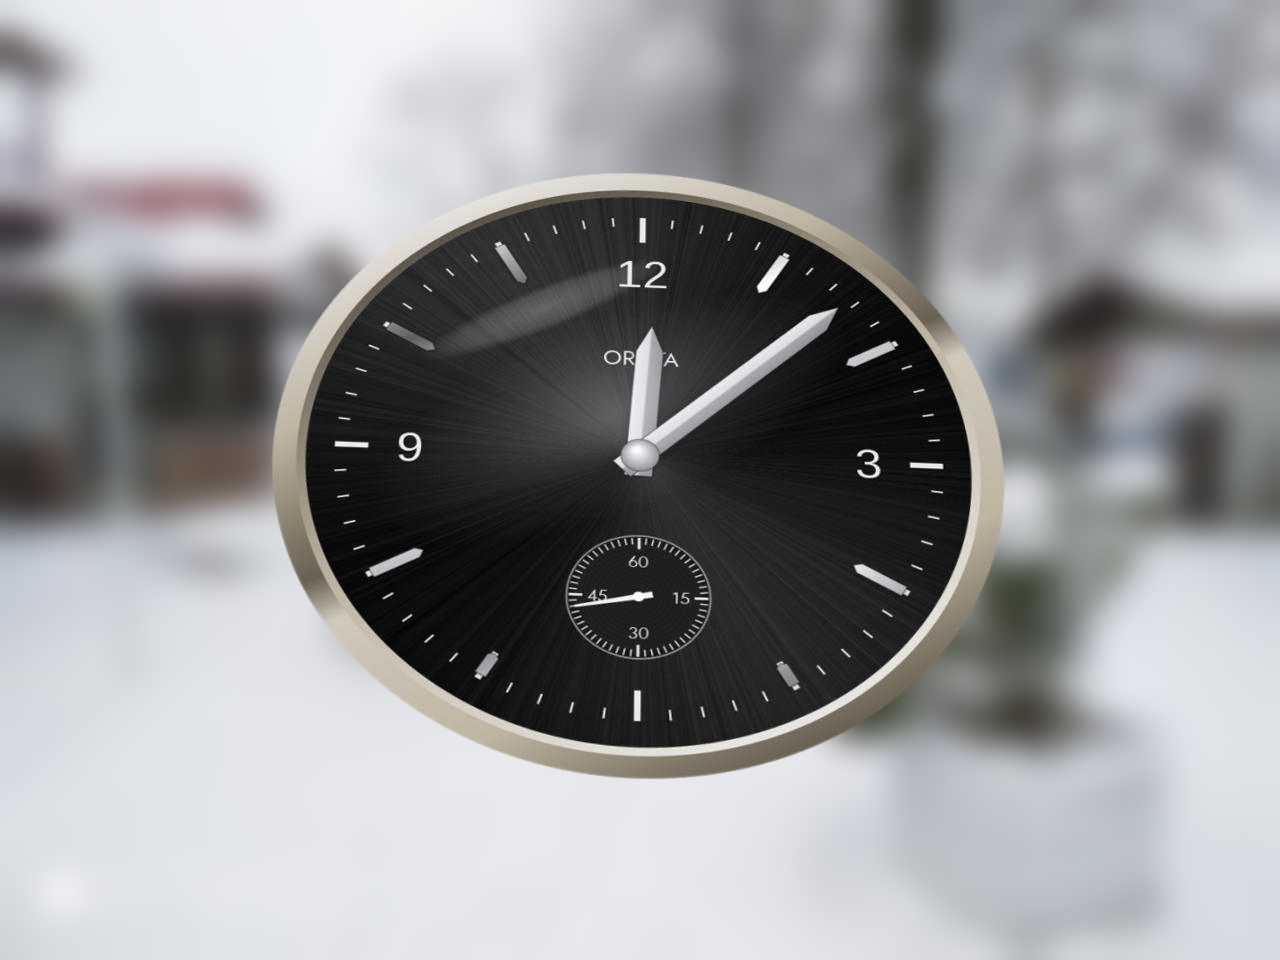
12h07m43s
